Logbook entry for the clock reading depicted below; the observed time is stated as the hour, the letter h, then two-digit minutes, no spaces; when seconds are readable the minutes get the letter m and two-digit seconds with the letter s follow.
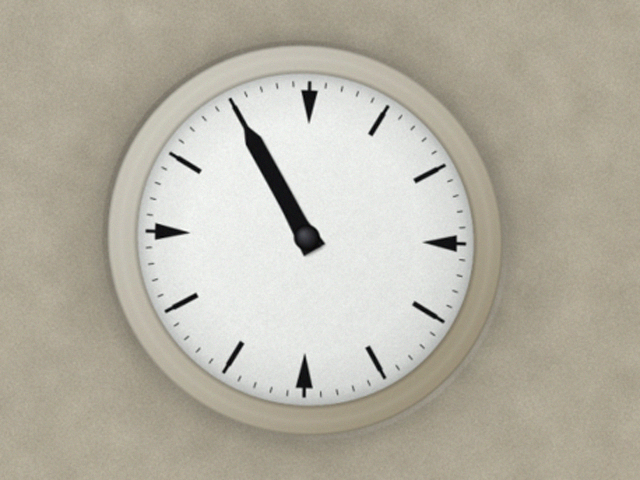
10h55
